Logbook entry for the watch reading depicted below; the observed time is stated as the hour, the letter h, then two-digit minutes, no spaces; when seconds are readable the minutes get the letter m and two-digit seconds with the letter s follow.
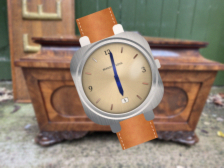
6h01
